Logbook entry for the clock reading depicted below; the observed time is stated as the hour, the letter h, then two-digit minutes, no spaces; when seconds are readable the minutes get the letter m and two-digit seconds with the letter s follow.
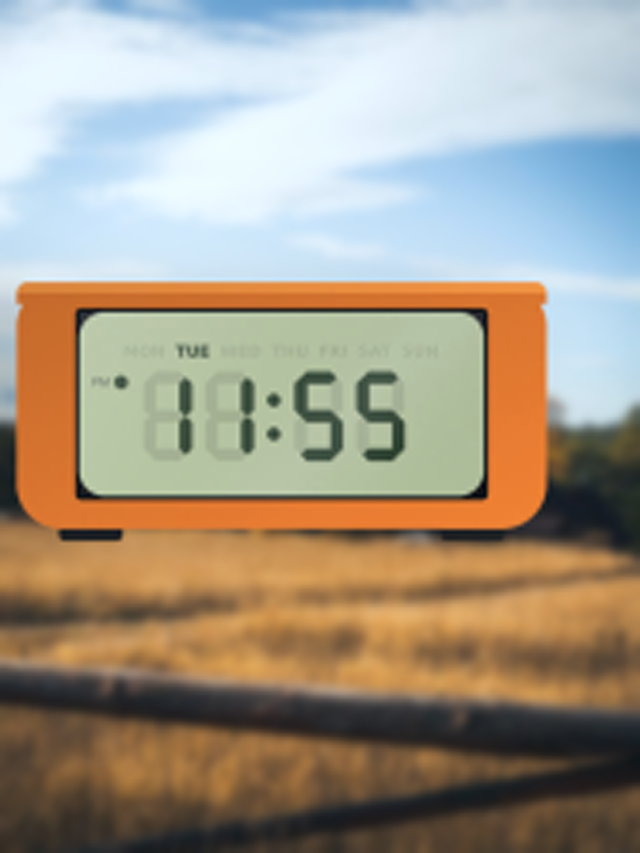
11h55
